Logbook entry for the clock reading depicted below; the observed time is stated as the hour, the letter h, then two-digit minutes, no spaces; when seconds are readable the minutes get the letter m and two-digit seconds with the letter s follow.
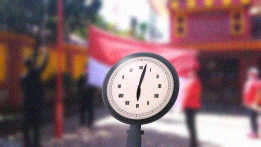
6h02
